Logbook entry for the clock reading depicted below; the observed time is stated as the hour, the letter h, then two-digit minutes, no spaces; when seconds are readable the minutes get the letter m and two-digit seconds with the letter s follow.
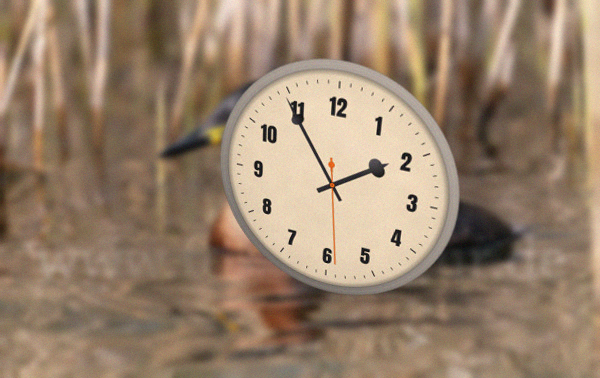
1h54m29s
